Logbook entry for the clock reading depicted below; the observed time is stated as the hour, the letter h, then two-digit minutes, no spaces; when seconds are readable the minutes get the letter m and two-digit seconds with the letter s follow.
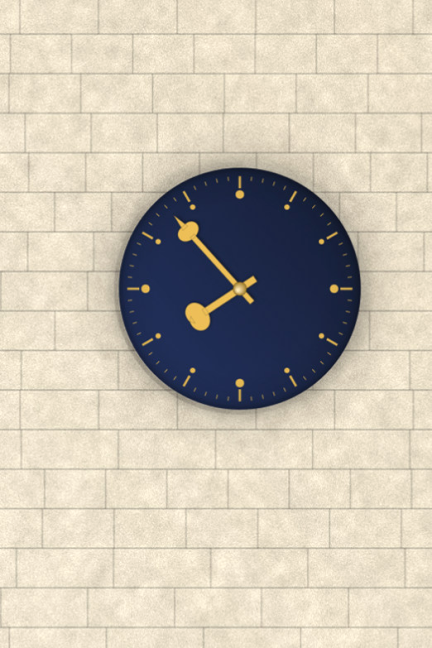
7h53
